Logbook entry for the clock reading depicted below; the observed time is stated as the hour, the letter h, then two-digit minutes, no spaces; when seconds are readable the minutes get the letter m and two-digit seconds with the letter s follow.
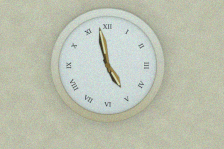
4h58
